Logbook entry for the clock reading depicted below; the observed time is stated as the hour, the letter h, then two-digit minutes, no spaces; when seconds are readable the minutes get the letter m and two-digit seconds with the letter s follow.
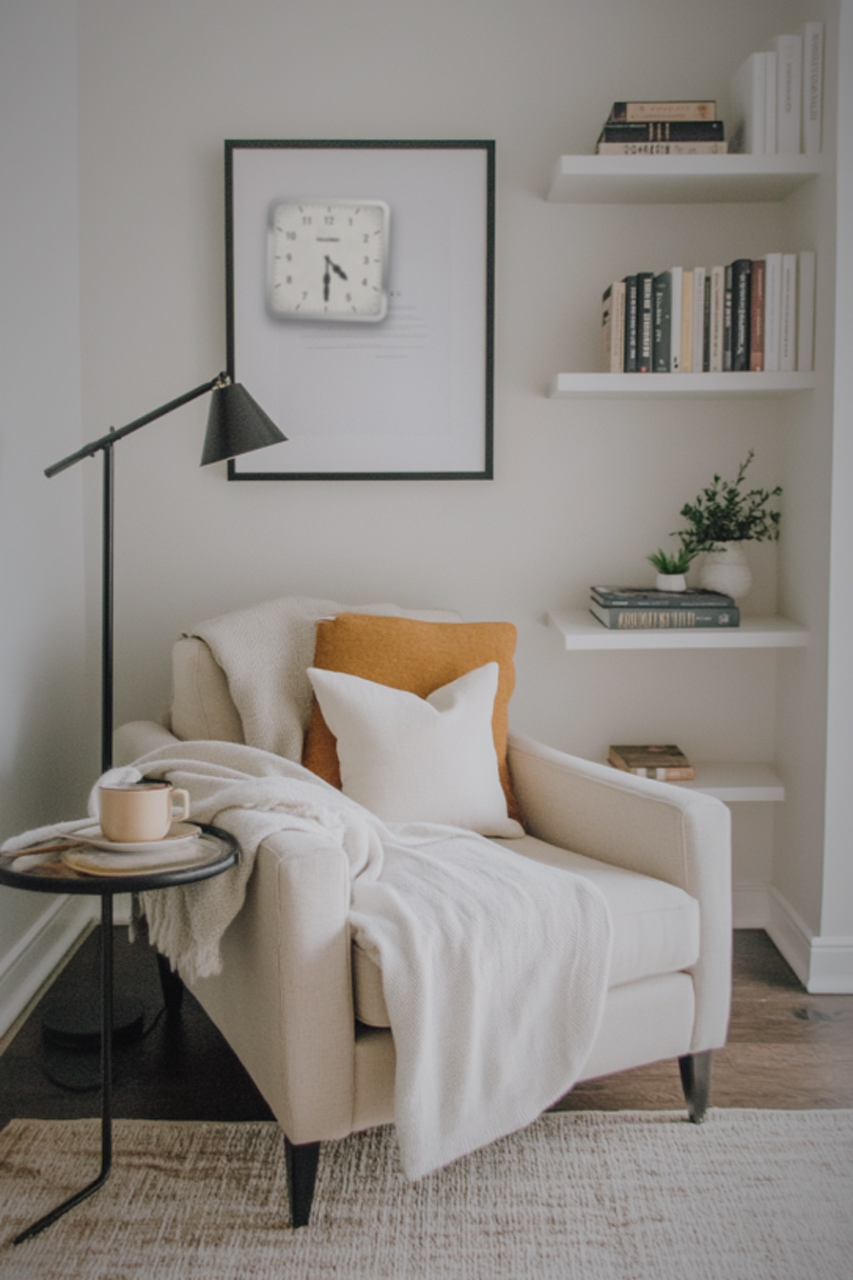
4h30
